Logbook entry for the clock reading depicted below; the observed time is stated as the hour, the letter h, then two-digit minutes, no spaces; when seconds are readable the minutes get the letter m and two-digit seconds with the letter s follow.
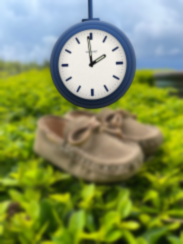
1h59
